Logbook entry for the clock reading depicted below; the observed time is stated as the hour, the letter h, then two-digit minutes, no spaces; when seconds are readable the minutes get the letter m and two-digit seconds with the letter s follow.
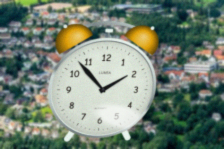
1h53
